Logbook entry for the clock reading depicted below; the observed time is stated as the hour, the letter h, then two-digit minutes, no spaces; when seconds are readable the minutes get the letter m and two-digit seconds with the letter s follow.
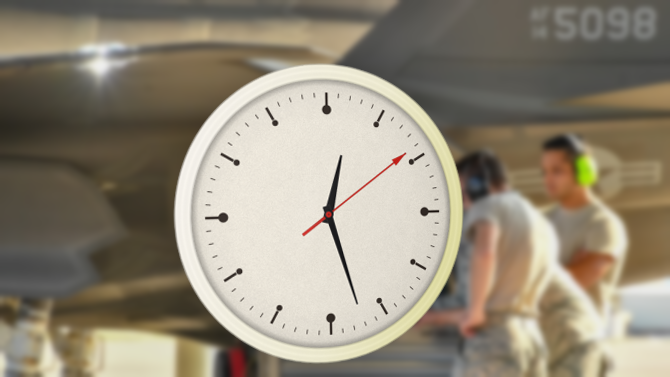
12h27m09s
